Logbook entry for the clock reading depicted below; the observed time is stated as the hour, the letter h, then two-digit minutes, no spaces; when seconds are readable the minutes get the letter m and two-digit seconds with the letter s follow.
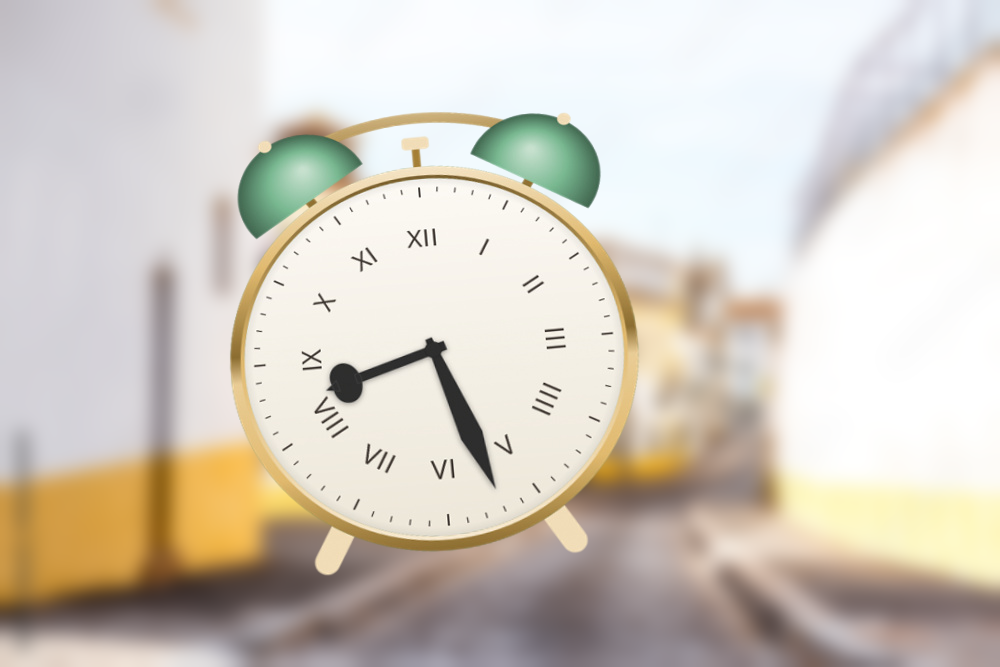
8h27
